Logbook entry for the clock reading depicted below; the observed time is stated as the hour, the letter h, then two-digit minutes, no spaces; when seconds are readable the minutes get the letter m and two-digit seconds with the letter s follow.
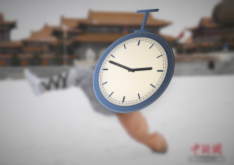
2h48
